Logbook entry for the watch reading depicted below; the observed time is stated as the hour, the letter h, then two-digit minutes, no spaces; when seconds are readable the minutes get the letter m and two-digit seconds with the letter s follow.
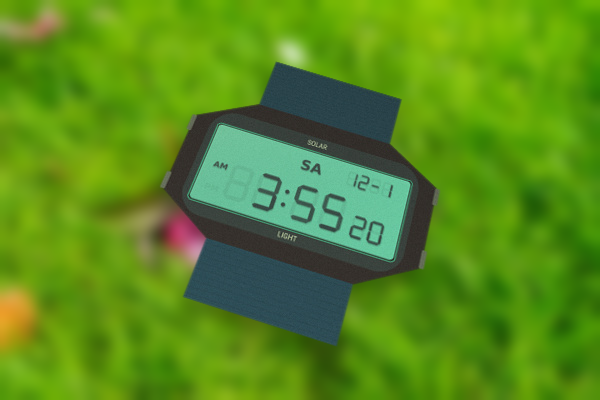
3h55m20s
